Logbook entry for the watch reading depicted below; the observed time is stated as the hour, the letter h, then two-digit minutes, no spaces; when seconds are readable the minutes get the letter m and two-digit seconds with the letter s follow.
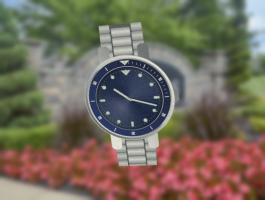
10h18
